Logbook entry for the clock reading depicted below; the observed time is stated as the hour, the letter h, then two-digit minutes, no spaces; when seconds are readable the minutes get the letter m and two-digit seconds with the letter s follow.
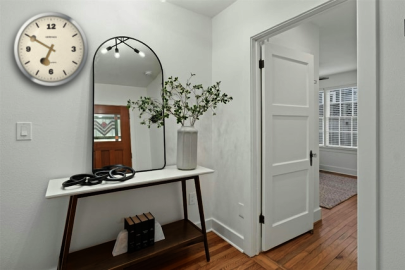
6h50
